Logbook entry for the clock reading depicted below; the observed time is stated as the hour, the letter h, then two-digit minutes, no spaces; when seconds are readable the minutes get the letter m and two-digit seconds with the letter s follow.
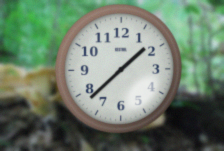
1h38
